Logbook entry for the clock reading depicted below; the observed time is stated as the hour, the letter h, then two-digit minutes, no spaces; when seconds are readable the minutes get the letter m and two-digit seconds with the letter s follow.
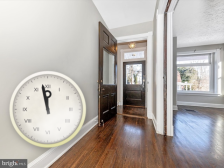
11h58
